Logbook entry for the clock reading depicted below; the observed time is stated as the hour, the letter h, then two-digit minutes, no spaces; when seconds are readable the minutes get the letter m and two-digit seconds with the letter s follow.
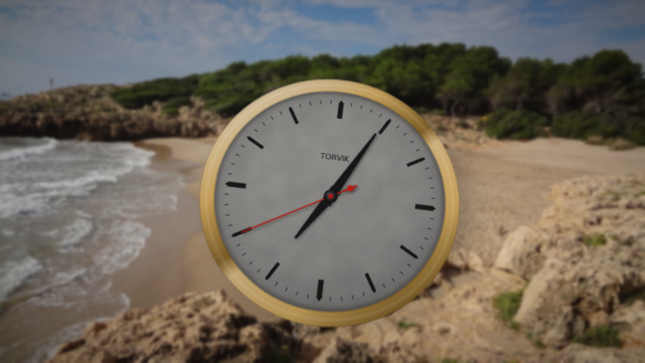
7h04m40s
